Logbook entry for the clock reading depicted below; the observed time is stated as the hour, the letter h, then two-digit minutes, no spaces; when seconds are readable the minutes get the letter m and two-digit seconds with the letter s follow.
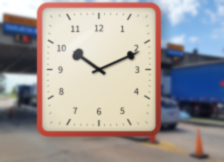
10h11
